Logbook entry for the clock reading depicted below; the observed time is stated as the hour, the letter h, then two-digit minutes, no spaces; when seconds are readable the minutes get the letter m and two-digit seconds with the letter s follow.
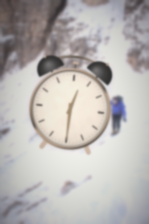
12h30
